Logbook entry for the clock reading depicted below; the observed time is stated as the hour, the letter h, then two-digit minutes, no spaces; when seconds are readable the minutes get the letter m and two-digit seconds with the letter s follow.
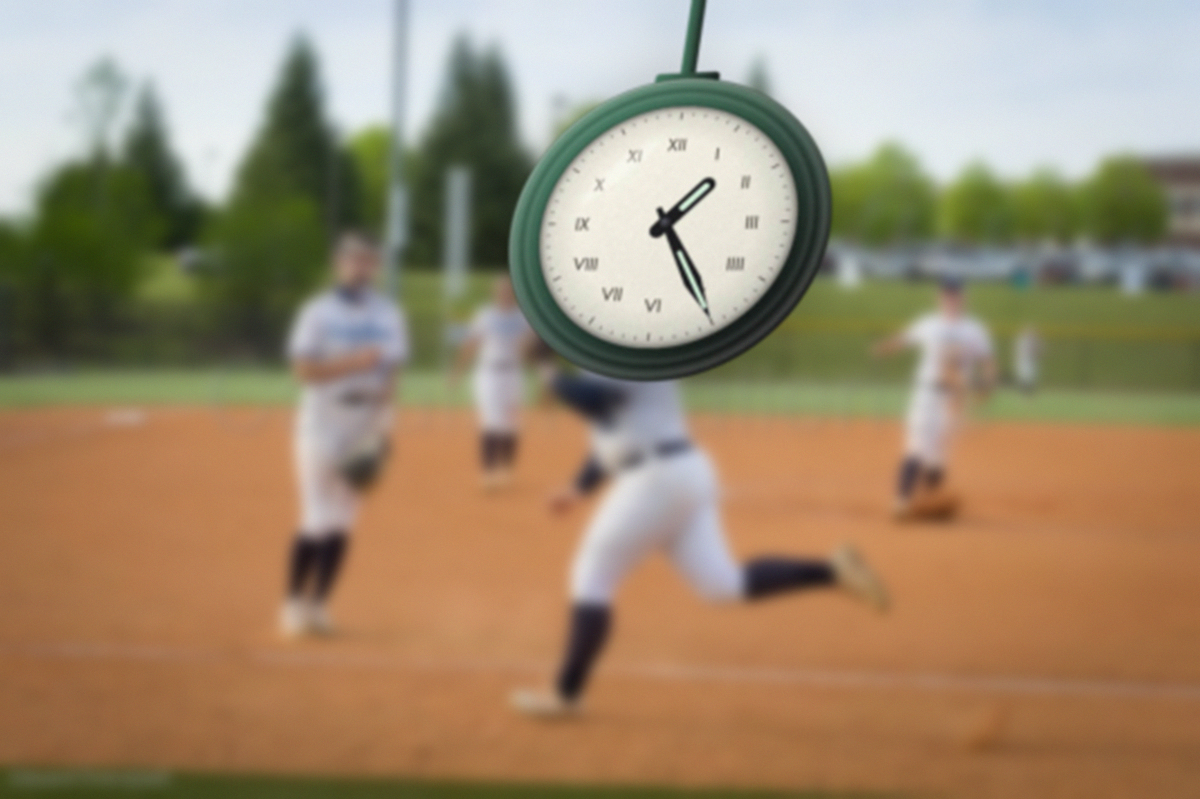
1h25
